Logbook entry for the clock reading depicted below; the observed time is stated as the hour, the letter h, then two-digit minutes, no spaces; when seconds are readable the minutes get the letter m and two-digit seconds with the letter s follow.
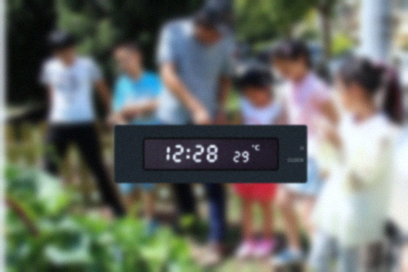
12h28
